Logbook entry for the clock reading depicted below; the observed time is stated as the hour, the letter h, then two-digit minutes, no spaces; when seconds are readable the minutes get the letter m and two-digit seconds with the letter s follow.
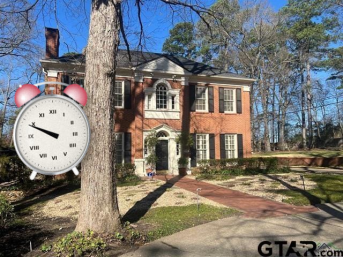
9h49
